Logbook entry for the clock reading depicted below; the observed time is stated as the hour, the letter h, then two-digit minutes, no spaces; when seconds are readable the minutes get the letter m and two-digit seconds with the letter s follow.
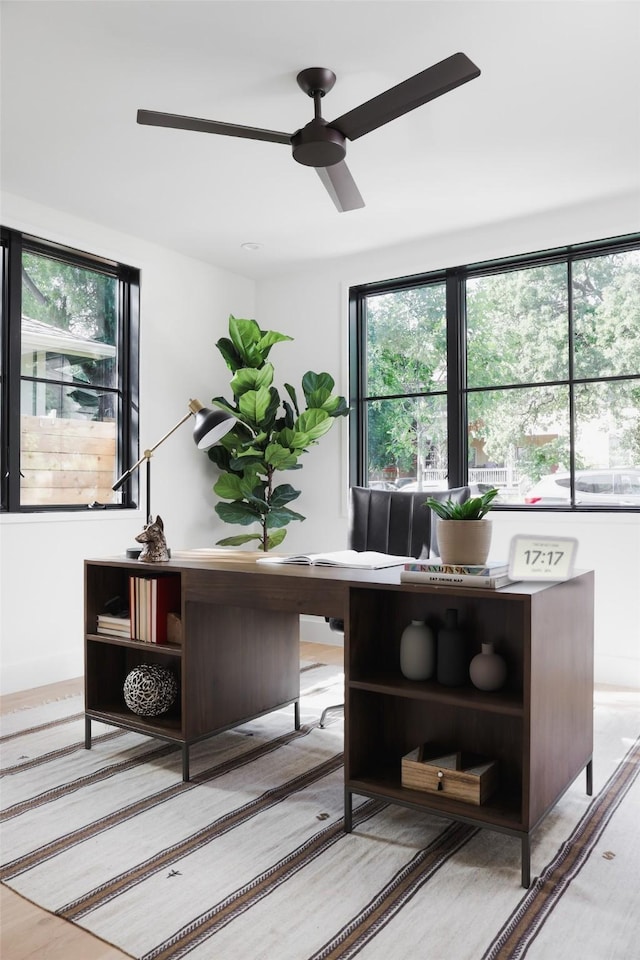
17h17
